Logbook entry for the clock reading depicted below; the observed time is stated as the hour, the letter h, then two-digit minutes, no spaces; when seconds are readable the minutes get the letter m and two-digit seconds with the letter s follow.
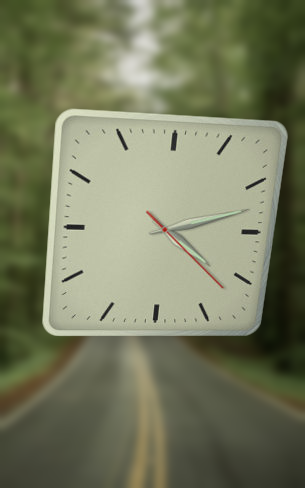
4h12m22s
